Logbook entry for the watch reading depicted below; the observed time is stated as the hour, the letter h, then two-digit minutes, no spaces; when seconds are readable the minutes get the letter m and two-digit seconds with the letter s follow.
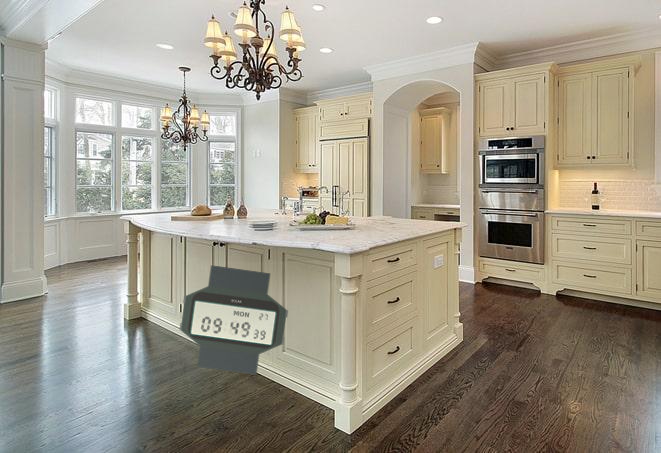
9h49m39s
